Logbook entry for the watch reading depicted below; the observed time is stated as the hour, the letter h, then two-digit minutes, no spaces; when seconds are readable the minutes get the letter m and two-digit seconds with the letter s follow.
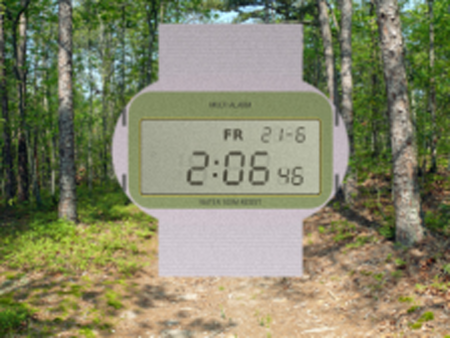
2h06m46s
